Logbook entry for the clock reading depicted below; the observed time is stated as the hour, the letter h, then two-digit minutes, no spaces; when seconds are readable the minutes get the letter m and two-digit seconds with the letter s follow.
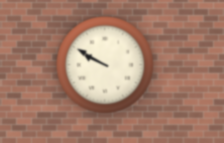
9h50
